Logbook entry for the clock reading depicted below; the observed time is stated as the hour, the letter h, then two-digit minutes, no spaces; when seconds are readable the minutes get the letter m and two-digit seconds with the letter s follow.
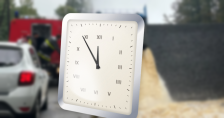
11h54
